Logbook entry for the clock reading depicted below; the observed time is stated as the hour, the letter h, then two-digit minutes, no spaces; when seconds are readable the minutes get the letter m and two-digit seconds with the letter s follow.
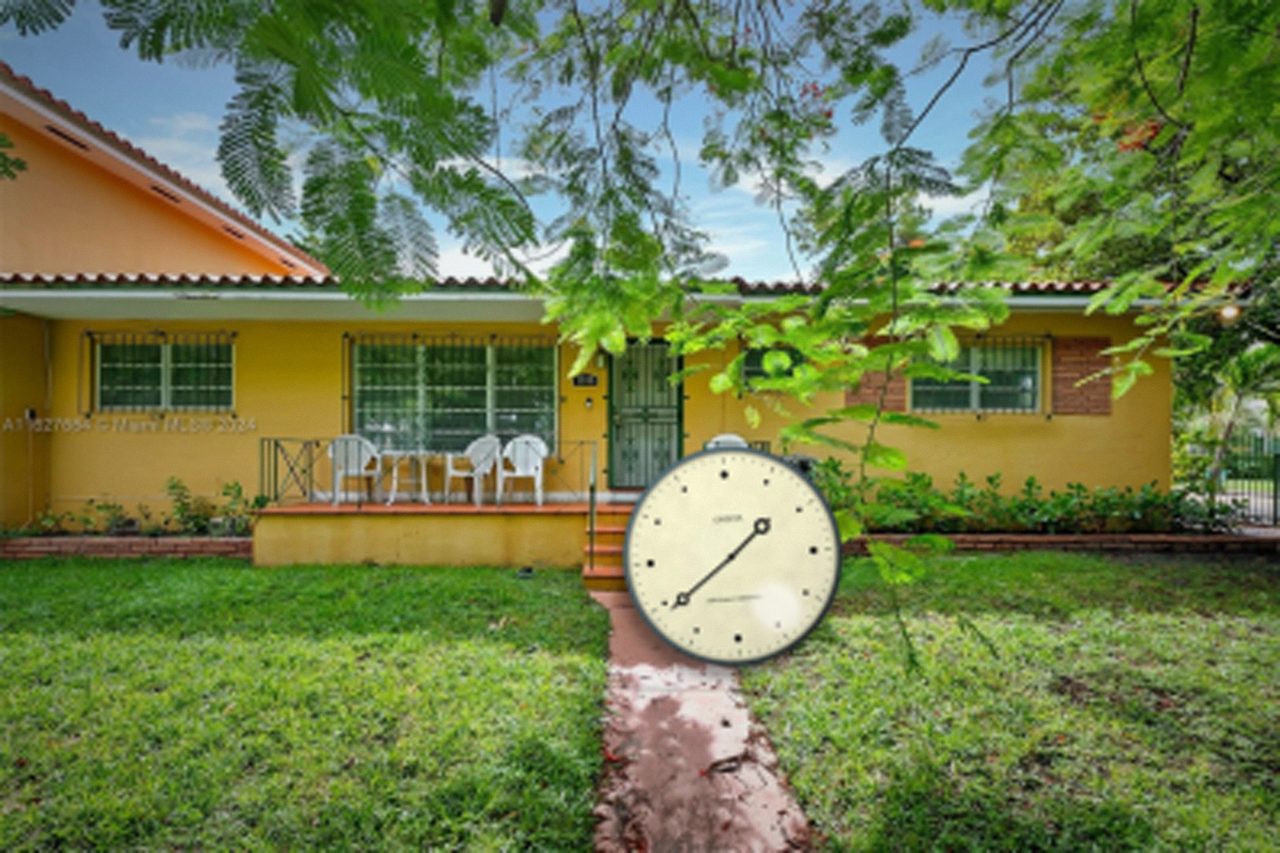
1h39
